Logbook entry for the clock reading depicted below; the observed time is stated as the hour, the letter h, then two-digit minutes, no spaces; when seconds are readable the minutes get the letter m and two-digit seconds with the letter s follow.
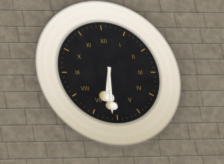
6h31
